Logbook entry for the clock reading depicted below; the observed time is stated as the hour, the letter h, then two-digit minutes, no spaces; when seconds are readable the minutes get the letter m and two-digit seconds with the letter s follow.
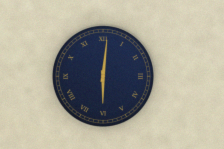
6h01
